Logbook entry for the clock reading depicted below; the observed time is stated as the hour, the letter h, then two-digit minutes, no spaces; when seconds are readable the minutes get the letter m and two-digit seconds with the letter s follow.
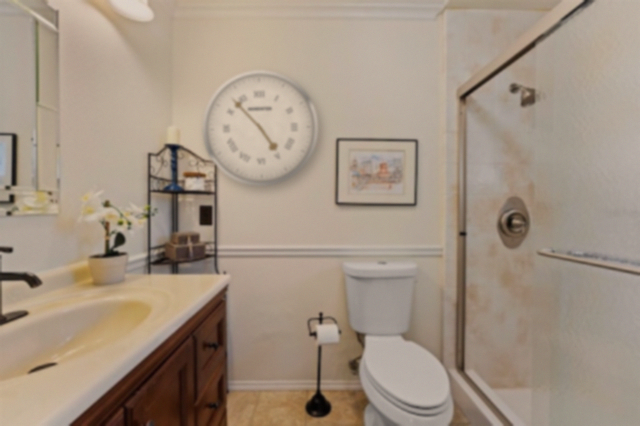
4h53
